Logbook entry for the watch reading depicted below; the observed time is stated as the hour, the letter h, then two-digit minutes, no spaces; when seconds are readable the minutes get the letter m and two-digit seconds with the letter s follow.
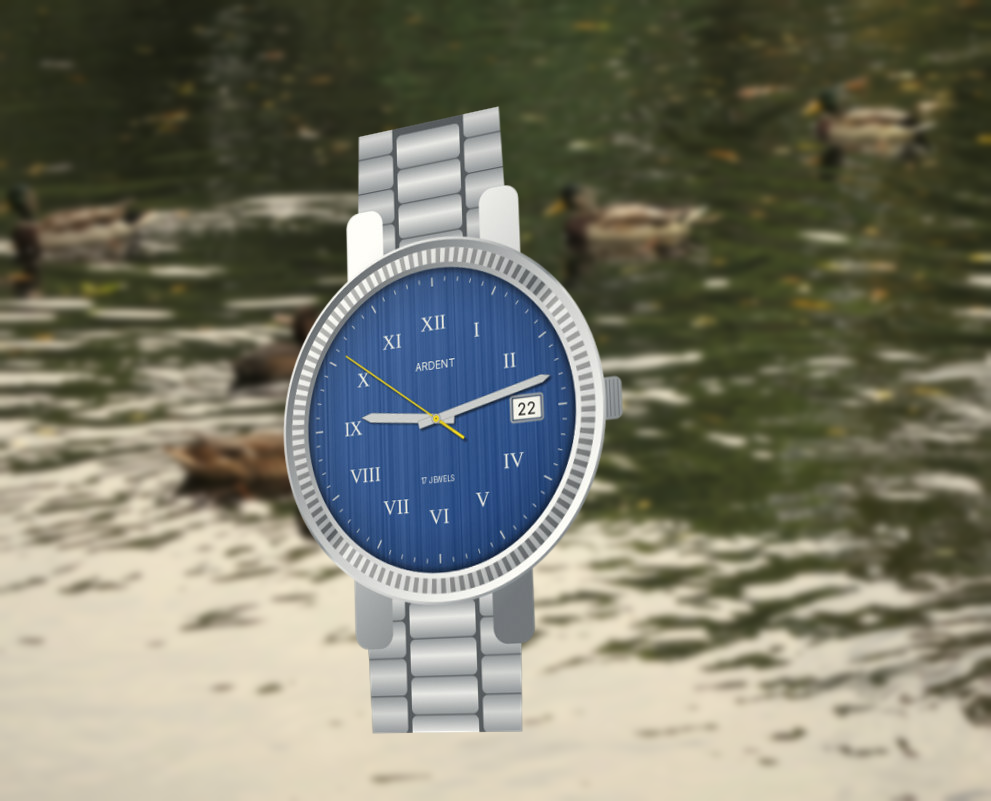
9h12m51s
